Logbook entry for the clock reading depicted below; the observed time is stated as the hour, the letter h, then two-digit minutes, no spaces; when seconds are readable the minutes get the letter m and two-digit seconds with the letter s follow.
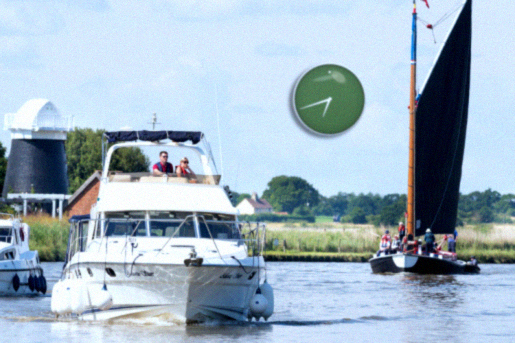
6h42
